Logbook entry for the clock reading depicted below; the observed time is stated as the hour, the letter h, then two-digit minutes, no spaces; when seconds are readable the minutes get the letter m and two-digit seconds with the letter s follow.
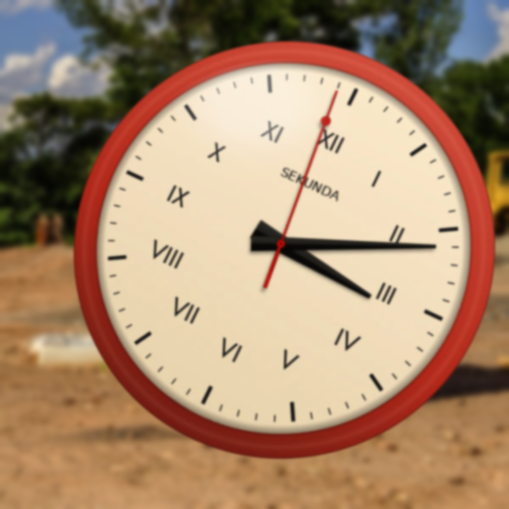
3h10m59s
